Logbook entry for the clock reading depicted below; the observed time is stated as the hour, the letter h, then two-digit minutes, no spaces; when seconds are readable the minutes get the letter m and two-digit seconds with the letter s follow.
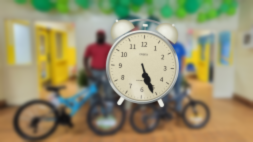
5h26
